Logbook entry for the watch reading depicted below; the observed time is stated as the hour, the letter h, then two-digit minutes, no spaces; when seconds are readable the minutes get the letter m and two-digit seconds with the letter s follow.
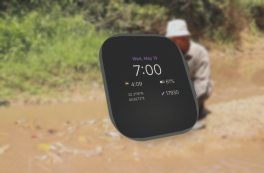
7h00
